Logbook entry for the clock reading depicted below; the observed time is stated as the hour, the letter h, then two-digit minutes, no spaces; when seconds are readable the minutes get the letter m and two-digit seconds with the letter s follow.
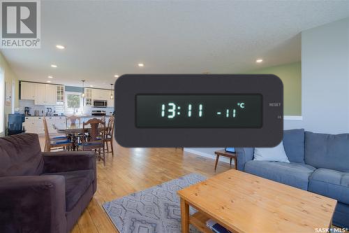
13h11
